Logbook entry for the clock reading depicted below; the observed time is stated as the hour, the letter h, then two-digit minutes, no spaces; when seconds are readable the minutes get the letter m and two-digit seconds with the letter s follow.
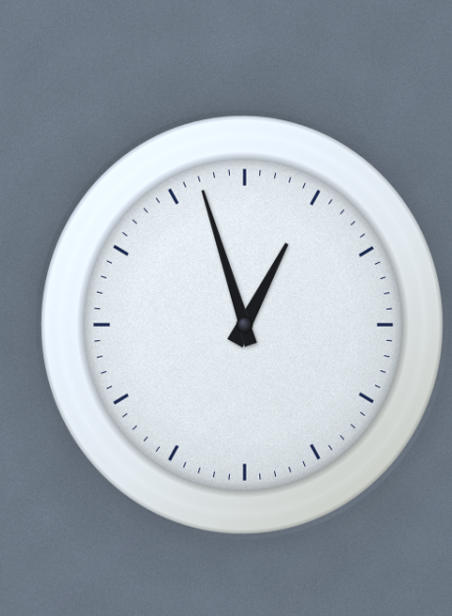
12h57
